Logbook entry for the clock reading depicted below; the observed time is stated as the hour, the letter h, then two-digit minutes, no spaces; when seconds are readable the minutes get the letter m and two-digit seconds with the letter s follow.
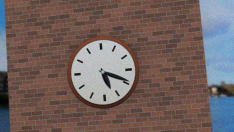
5h19
